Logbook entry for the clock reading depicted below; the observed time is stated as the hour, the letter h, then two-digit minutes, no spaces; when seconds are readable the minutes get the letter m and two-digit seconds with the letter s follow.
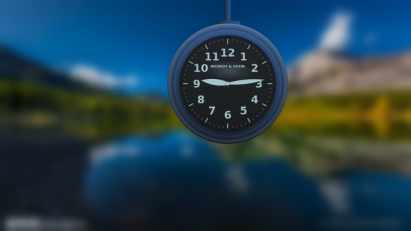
9h14
